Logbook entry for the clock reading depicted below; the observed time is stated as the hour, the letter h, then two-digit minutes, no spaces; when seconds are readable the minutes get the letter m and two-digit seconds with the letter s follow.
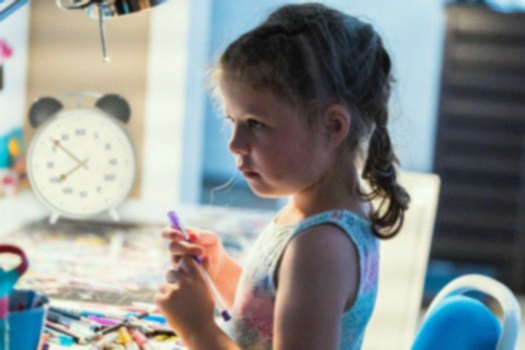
7h52
